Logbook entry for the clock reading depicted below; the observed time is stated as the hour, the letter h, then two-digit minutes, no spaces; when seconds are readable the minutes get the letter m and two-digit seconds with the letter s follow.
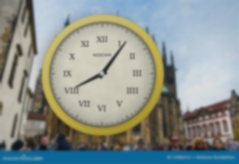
8h06
